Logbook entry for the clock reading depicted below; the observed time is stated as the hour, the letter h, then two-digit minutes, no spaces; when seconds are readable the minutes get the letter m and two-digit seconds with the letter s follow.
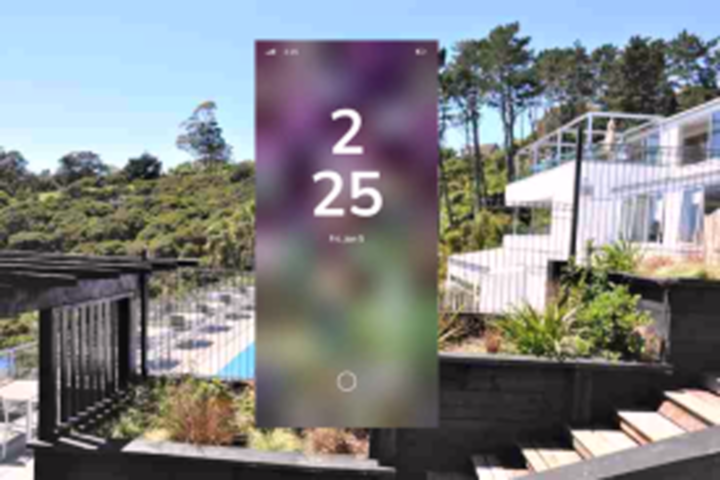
2h25
